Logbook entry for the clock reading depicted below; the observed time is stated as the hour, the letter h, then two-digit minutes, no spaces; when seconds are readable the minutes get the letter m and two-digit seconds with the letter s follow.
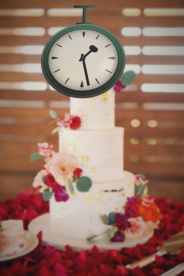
1h28
